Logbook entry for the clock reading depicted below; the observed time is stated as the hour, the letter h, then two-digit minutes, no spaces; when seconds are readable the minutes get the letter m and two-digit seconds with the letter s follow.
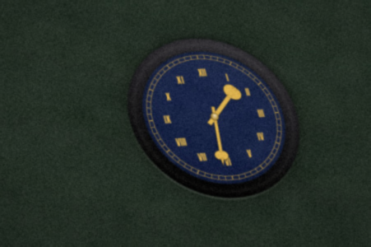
1h31
